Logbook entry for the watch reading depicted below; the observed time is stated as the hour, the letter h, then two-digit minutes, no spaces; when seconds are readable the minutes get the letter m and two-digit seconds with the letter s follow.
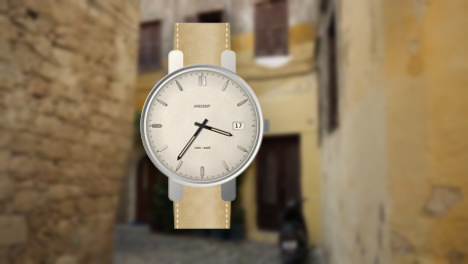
3h36
